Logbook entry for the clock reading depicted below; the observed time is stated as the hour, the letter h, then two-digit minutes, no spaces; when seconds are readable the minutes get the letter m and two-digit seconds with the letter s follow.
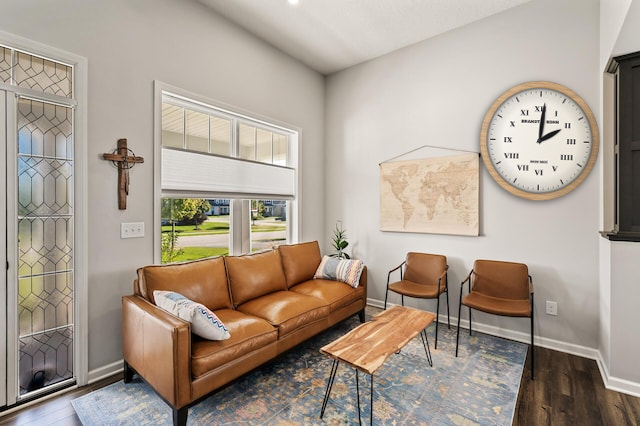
2h01
